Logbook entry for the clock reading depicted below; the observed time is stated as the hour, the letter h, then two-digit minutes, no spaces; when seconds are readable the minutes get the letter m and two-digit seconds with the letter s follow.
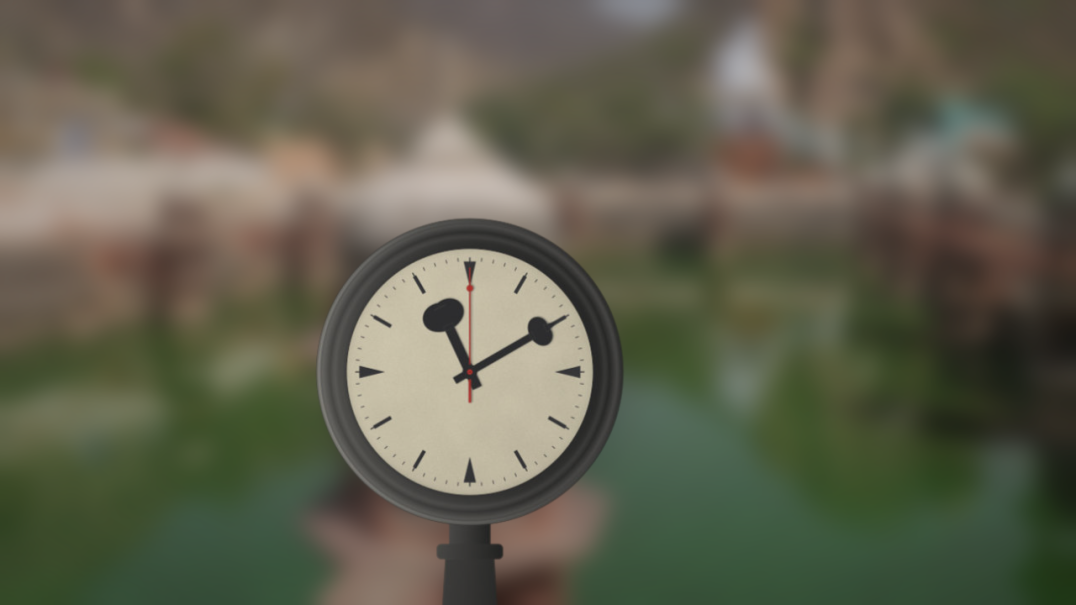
11h10m00s
